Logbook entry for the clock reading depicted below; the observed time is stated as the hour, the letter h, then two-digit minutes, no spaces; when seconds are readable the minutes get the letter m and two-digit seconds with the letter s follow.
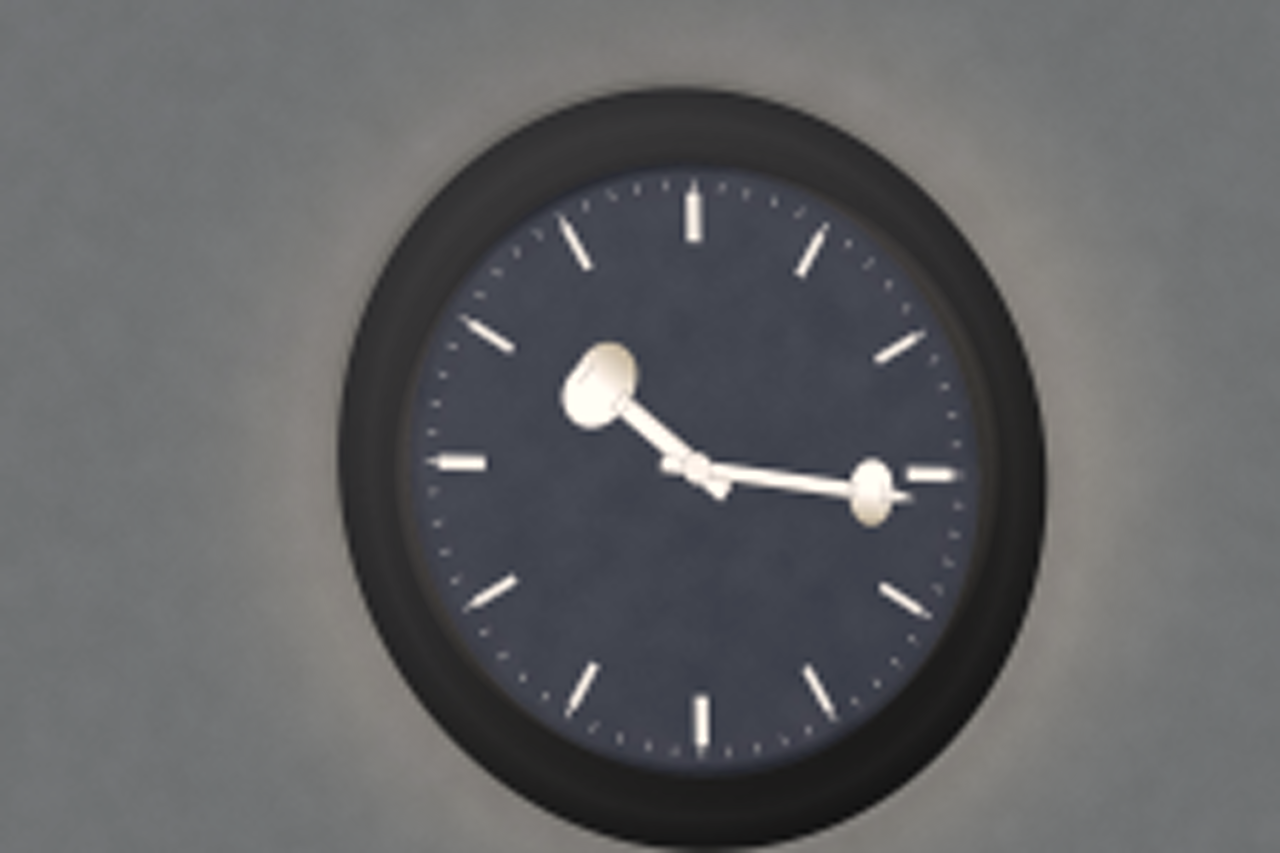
10h16
